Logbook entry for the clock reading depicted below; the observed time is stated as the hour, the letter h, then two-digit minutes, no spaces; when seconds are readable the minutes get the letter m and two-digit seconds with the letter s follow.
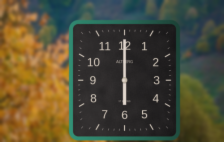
6h00
